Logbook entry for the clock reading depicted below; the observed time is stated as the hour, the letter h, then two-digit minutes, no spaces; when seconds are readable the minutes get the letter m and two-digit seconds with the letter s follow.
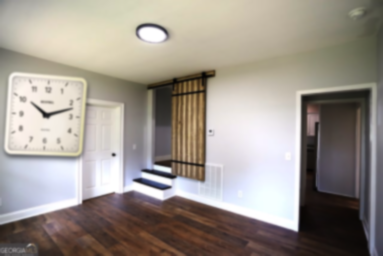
10h12
